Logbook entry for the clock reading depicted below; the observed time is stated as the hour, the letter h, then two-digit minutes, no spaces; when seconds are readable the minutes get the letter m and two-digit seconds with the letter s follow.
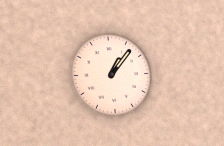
1h07
